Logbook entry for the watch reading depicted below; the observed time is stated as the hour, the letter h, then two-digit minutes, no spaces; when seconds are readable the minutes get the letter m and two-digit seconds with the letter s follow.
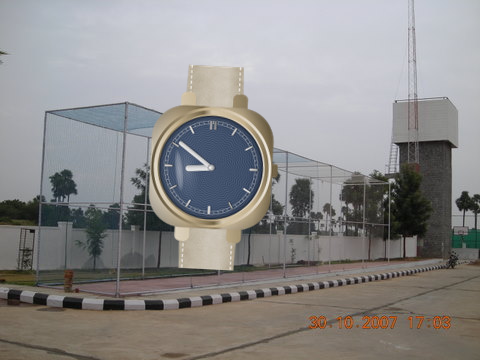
8h51
